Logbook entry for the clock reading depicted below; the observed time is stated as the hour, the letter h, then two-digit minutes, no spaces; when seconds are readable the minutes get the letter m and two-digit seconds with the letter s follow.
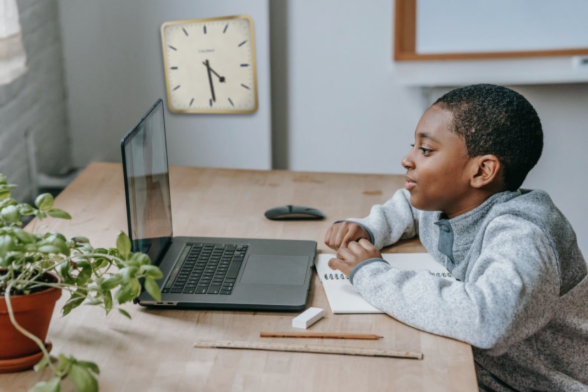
4h29
